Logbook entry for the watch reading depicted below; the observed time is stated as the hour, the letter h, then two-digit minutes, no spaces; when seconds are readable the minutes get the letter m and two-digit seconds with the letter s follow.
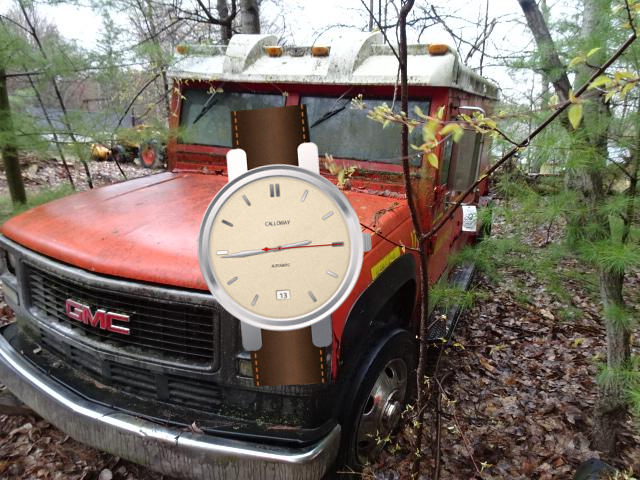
2h44m15s
